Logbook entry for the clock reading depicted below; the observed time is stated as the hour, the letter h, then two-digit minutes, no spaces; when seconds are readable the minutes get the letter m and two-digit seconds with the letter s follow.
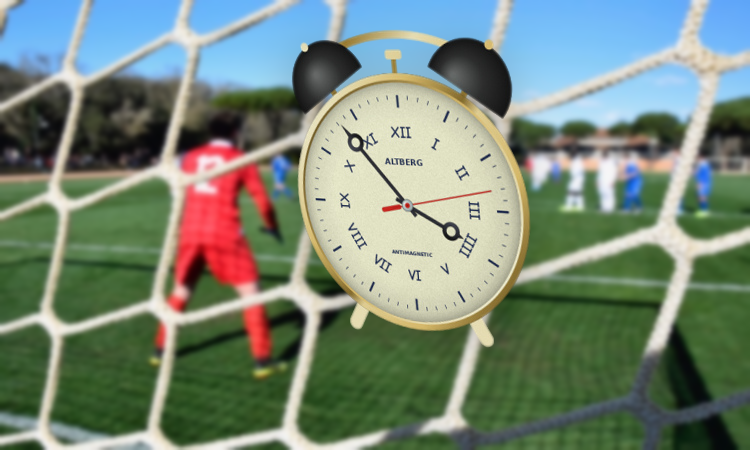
3h53m13s
